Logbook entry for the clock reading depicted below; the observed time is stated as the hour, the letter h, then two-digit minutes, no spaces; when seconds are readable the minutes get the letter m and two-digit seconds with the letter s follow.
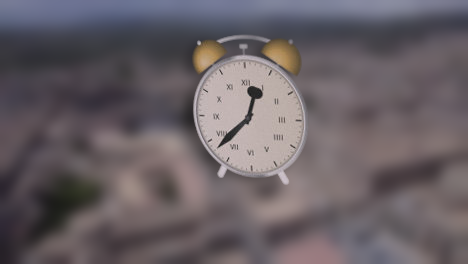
12h38
